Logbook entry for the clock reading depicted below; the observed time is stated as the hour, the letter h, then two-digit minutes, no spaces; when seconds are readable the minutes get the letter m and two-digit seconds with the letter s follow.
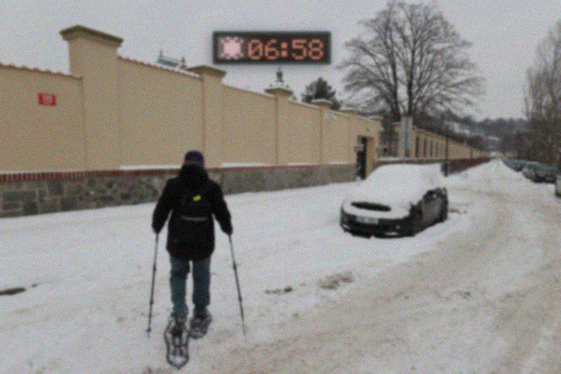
6h58
